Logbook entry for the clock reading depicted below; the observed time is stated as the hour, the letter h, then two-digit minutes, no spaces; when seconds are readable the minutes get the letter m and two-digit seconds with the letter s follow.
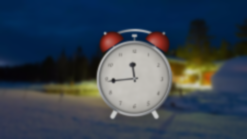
11h44
